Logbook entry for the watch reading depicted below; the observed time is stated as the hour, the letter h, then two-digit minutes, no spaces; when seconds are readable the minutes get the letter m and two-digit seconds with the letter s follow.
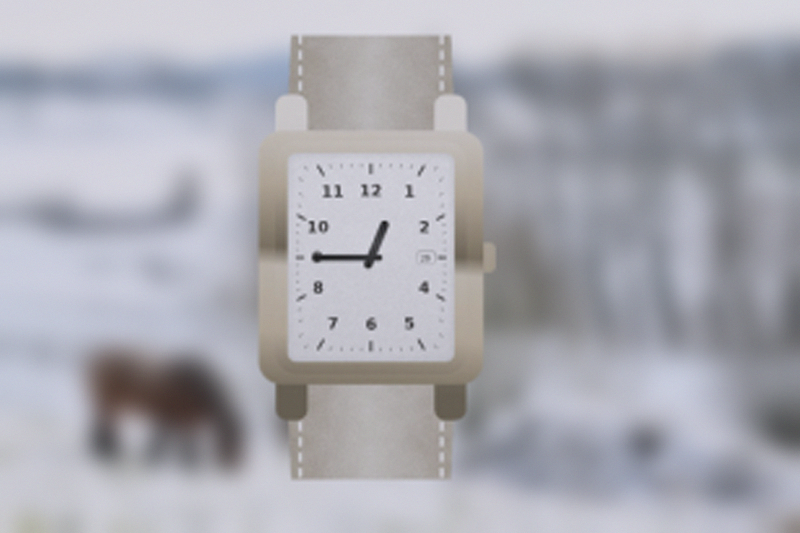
12h45
